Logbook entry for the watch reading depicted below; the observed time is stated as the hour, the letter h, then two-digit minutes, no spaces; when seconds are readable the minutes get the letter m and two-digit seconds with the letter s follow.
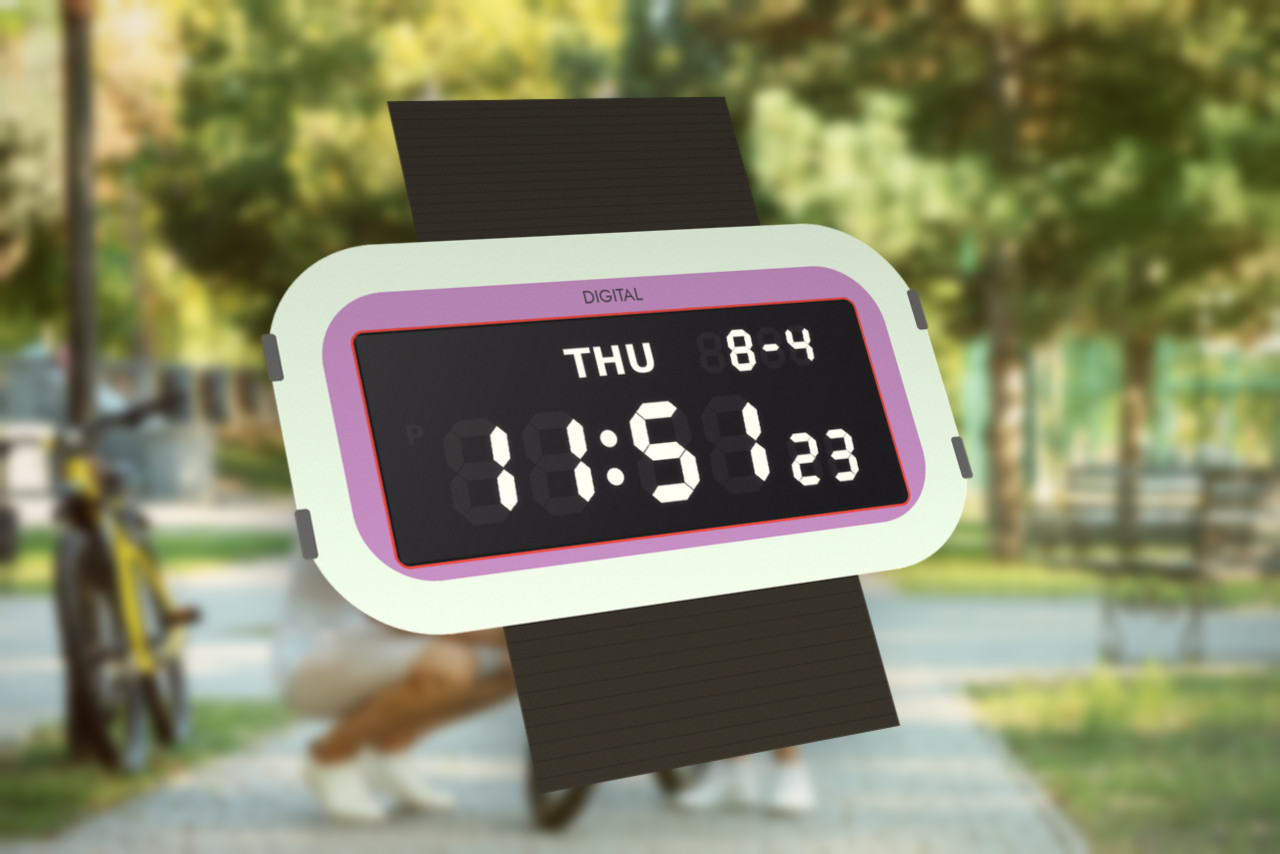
11h51m23s
